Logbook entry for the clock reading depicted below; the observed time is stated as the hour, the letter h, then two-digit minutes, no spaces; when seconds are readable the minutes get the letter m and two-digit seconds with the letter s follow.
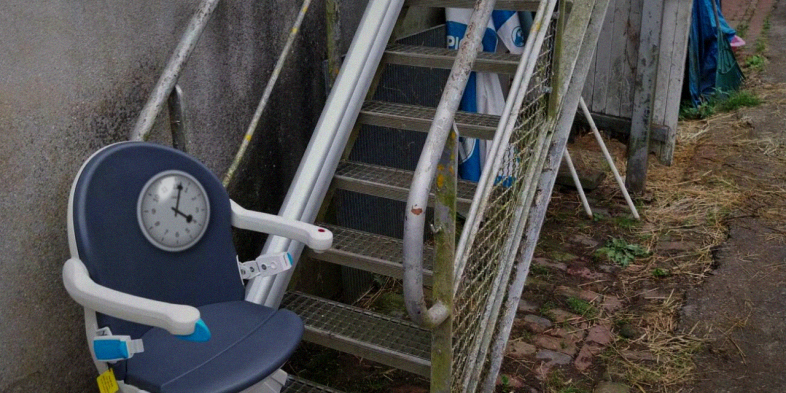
4h02
